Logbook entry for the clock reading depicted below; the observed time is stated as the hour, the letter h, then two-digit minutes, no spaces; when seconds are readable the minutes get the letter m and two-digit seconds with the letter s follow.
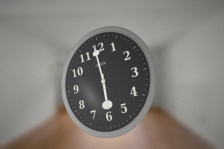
5h59
